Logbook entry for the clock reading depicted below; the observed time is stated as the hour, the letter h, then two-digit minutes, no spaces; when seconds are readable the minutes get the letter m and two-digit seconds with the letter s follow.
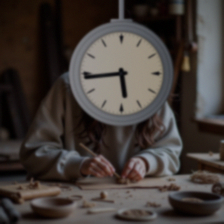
5h44
